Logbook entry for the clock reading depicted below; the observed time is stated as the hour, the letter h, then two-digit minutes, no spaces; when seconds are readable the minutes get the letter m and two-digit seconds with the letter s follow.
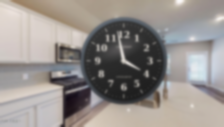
3h58
